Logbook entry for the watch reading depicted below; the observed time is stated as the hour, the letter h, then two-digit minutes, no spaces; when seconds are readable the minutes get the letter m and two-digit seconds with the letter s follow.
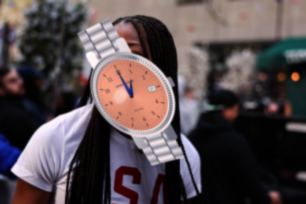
1h00
